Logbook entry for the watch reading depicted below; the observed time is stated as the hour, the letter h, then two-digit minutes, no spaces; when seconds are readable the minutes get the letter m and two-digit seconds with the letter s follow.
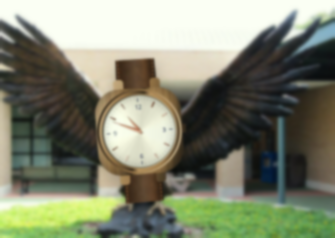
10h49
